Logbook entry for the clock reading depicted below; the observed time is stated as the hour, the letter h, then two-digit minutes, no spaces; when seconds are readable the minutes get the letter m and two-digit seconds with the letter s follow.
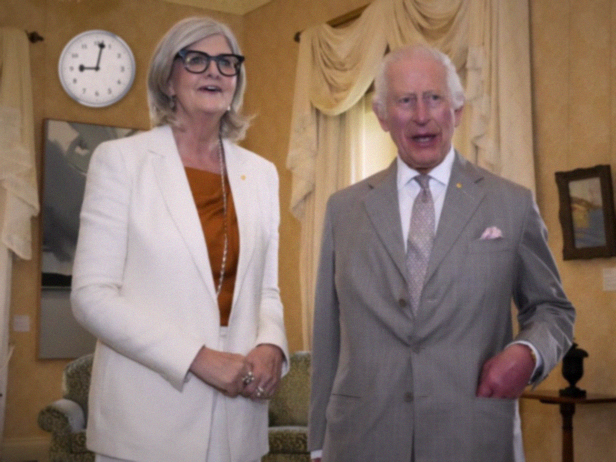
9h02
